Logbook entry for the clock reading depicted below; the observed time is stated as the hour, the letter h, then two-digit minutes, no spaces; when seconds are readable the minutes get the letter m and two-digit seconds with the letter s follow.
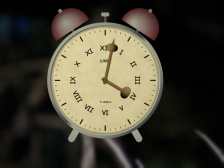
4h02
